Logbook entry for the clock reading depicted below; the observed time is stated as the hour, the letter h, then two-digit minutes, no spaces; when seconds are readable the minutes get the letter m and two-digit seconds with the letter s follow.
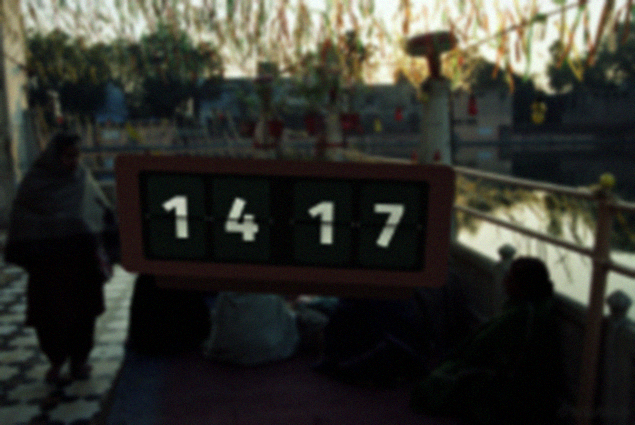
14h17
